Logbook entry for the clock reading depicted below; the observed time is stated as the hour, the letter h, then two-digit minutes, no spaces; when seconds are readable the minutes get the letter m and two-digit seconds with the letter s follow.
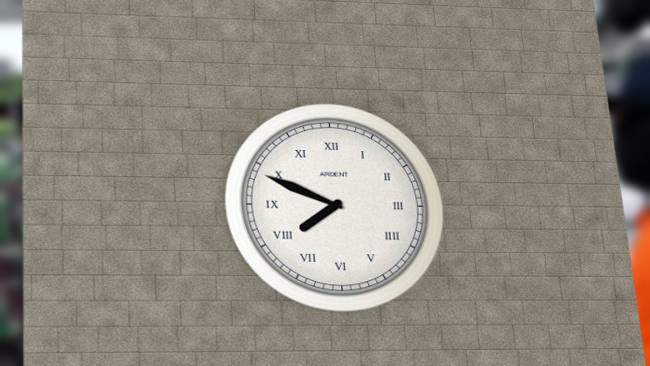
7h49
